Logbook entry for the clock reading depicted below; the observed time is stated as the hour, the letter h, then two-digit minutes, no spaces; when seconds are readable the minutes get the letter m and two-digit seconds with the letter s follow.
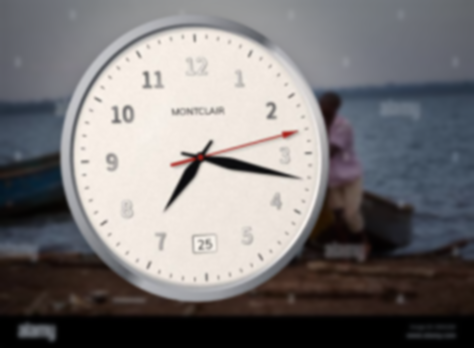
7h17m13s
